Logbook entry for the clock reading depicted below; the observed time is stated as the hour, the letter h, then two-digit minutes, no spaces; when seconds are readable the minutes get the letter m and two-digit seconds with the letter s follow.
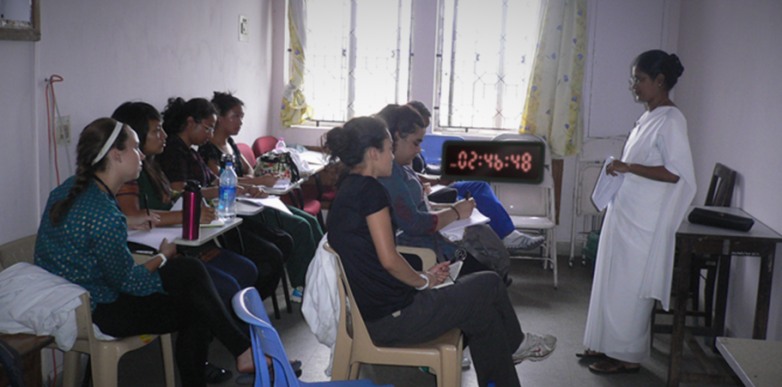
2h46m48s
